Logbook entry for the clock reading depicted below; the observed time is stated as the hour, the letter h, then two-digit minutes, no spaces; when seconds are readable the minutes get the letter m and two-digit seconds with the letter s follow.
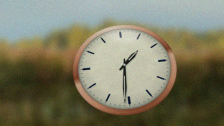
1h31
